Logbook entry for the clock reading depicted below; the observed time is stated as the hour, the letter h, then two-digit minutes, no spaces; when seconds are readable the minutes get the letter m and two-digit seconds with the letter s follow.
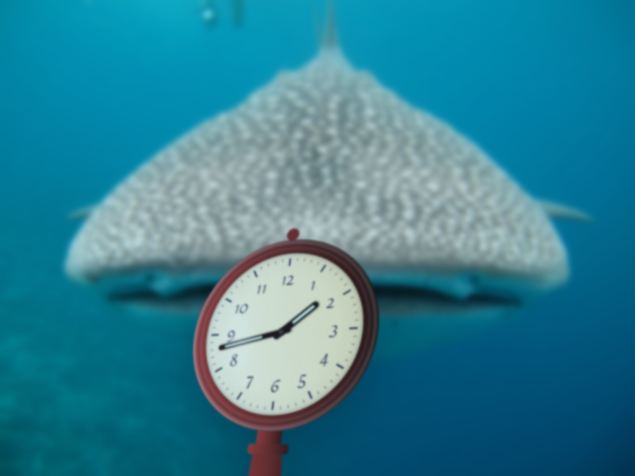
1h43
